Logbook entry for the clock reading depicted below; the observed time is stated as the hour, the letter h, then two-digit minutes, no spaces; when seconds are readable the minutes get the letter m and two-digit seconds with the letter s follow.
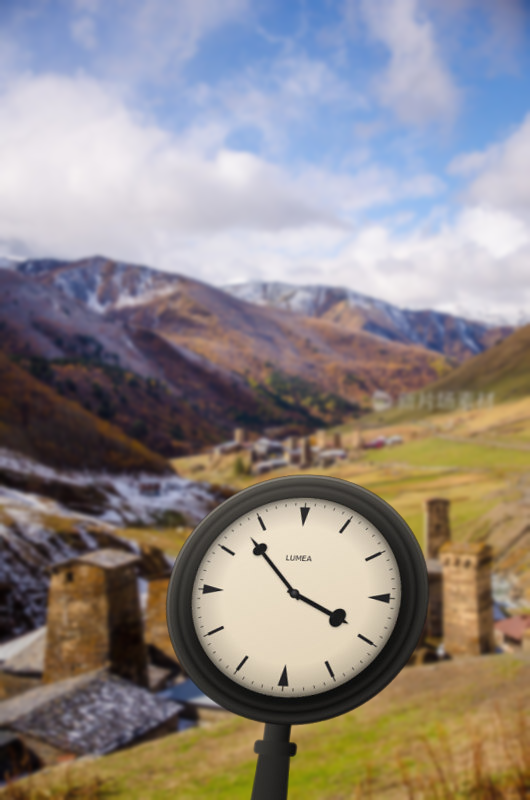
3h53
